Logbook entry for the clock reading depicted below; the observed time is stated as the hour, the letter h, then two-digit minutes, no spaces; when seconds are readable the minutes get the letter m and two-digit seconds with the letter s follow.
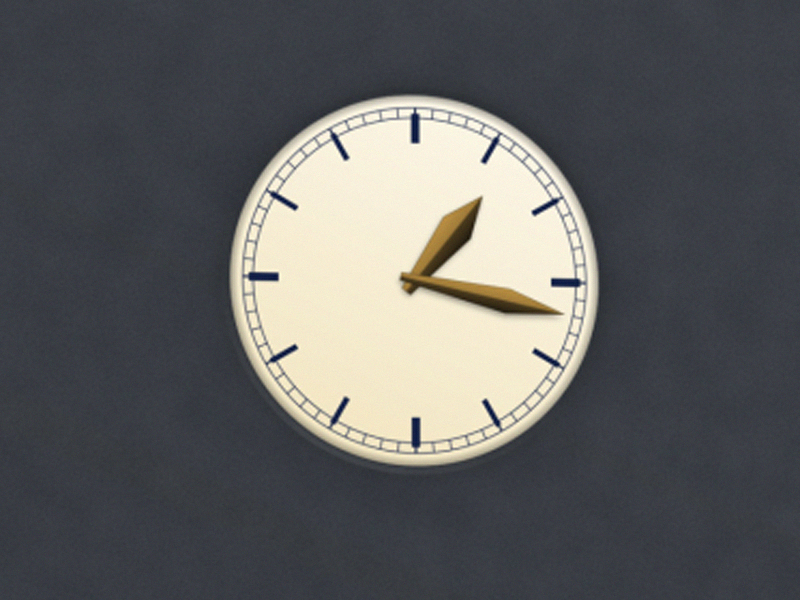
1h17
